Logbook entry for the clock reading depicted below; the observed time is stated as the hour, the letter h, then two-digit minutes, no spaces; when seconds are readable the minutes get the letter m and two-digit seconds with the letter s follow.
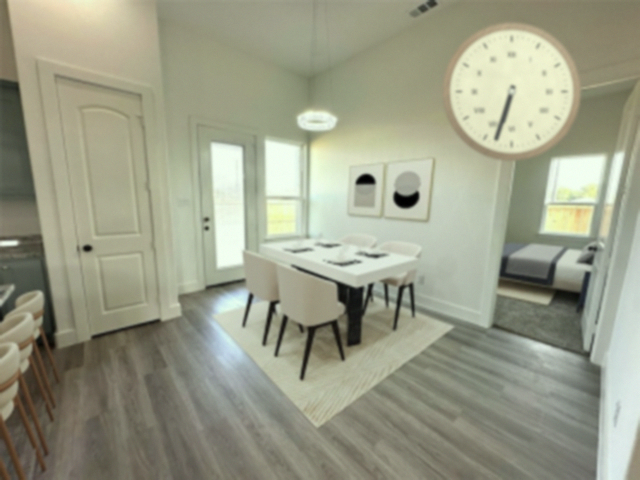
6h33
